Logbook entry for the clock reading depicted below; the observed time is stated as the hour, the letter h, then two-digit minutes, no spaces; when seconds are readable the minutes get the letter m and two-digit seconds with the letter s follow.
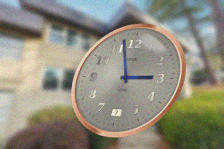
2h57
